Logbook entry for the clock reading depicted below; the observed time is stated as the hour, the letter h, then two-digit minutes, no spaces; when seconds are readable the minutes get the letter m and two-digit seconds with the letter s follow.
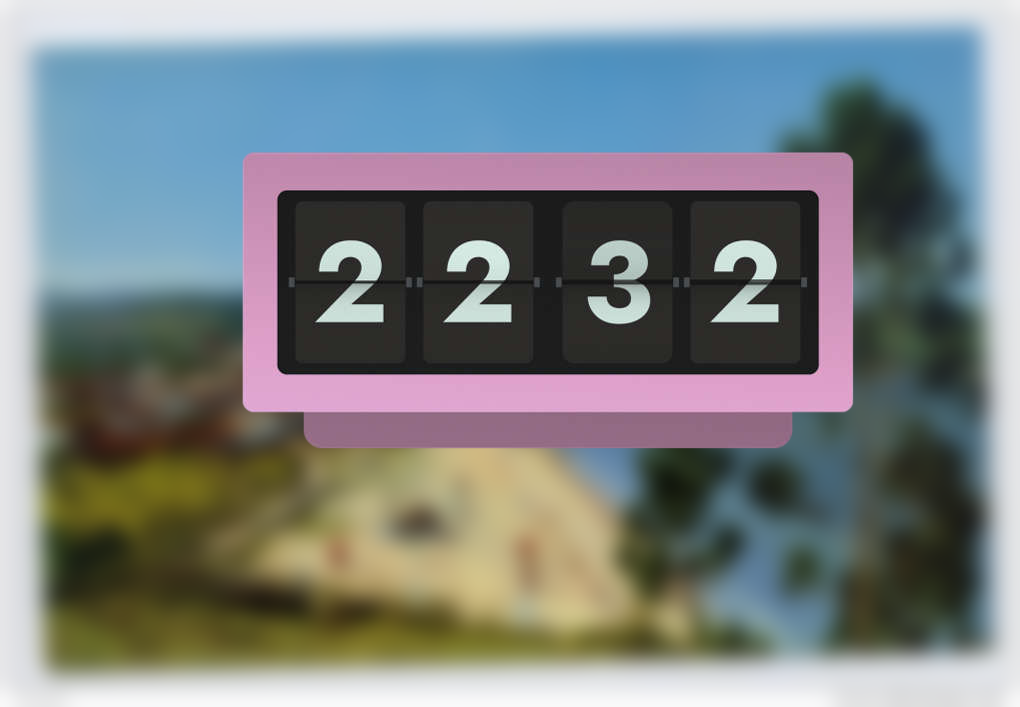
22h32
